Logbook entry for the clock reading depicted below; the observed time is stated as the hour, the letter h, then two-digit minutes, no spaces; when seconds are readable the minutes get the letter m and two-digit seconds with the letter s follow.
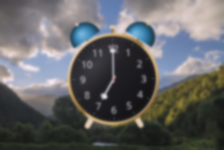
7h00
